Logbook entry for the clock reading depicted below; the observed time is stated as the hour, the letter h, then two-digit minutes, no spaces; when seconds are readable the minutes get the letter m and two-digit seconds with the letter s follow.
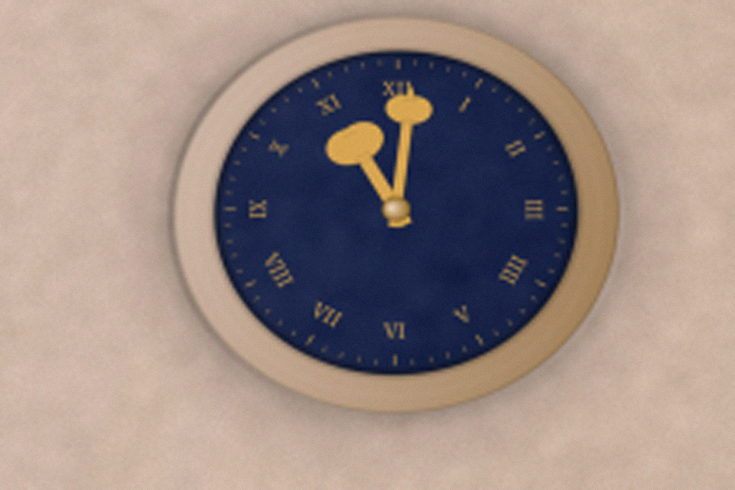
11h01
